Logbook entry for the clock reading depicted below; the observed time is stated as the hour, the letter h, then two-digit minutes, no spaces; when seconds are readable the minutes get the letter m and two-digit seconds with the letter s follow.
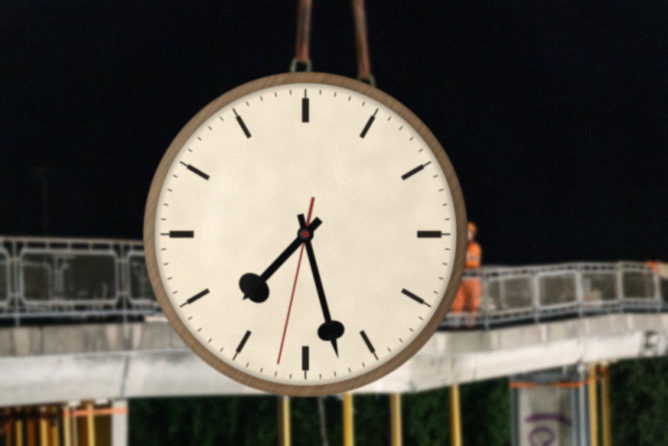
7h27m32s
